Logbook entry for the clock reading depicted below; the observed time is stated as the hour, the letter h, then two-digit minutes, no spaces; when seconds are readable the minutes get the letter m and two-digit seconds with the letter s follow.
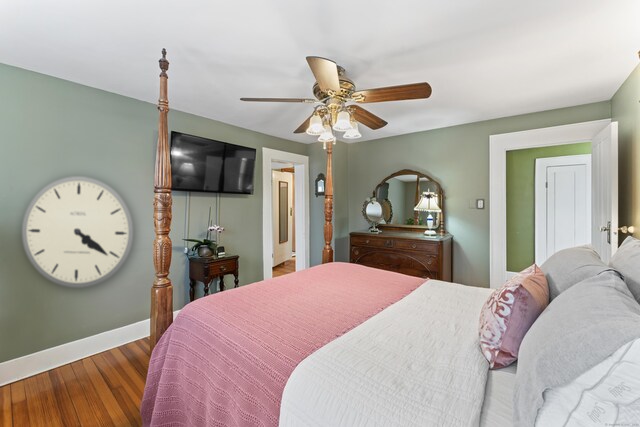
4h21
